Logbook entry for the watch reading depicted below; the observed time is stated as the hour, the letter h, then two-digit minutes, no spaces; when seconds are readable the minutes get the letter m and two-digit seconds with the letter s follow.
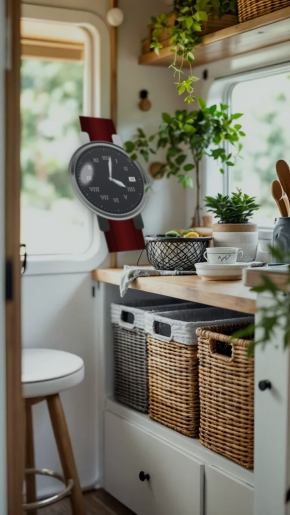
4h02
